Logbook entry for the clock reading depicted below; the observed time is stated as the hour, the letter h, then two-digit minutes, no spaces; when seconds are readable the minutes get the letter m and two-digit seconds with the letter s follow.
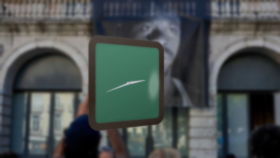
2h42
